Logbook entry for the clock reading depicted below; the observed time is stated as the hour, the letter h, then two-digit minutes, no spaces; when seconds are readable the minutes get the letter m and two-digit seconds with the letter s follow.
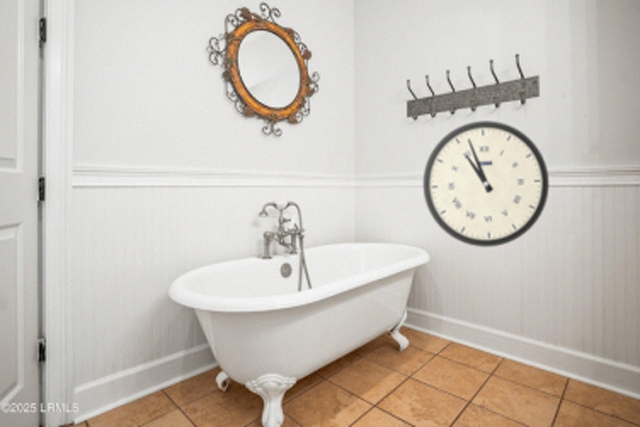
10h57
